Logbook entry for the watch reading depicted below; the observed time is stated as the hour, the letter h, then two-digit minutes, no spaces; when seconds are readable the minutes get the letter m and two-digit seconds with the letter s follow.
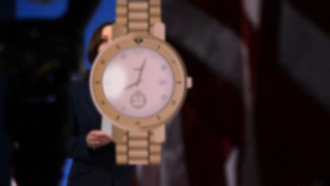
8h03
